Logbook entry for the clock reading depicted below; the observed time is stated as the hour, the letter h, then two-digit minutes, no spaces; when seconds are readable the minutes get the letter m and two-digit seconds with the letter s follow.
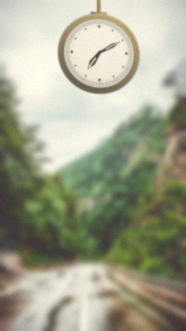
7h10
